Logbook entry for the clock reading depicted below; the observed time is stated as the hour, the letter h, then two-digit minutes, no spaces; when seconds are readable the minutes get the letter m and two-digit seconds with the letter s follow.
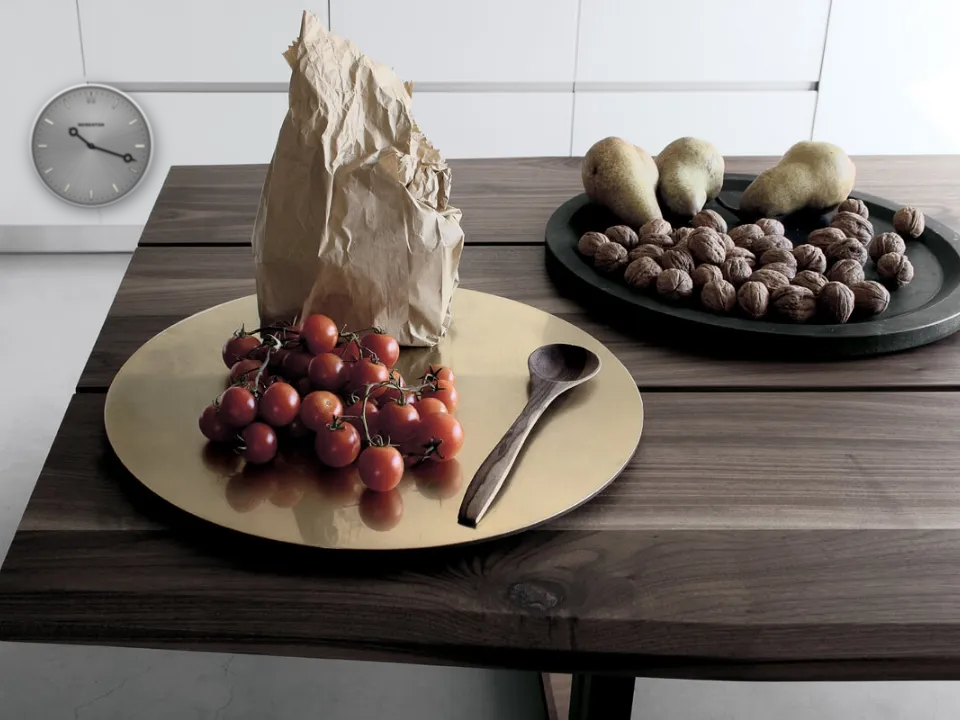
10h18
